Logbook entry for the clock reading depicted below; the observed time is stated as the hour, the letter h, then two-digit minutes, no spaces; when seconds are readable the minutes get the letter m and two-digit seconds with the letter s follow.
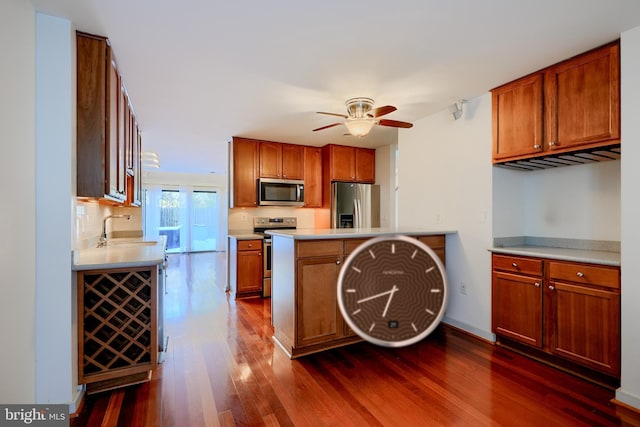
6h42
